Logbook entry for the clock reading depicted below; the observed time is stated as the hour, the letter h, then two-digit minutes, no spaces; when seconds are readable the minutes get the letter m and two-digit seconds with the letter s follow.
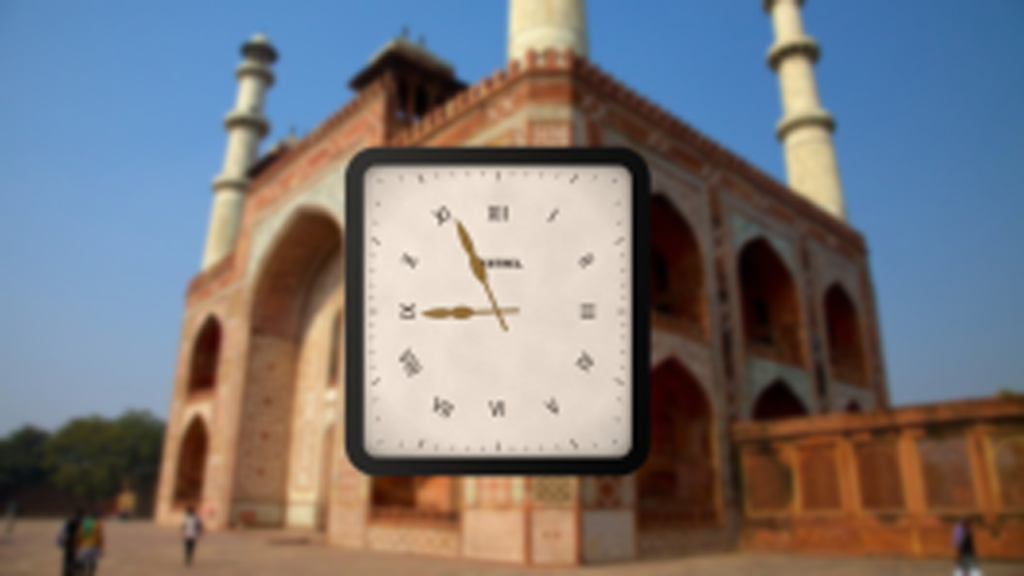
8h56
